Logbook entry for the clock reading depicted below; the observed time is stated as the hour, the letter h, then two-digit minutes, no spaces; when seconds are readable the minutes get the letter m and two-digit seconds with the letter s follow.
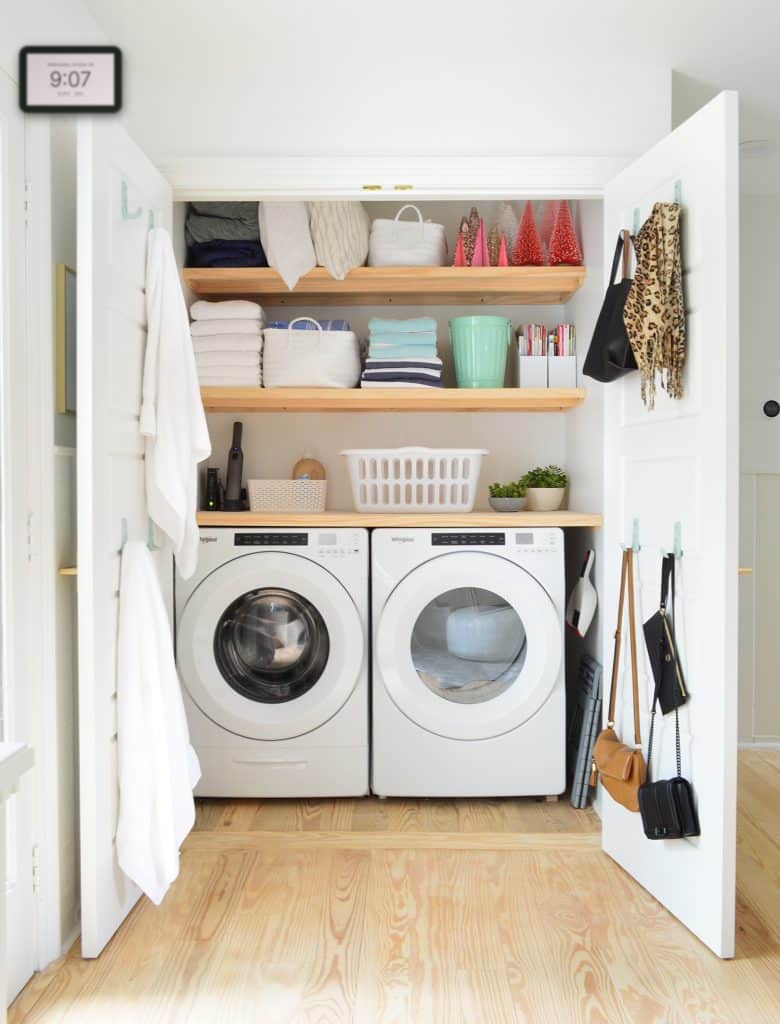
9h07
